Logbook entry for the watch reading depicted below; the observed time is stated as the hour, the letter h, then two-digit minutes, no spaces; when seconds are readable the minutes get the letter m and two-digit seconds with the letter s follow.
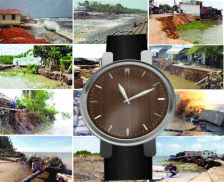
11h11
